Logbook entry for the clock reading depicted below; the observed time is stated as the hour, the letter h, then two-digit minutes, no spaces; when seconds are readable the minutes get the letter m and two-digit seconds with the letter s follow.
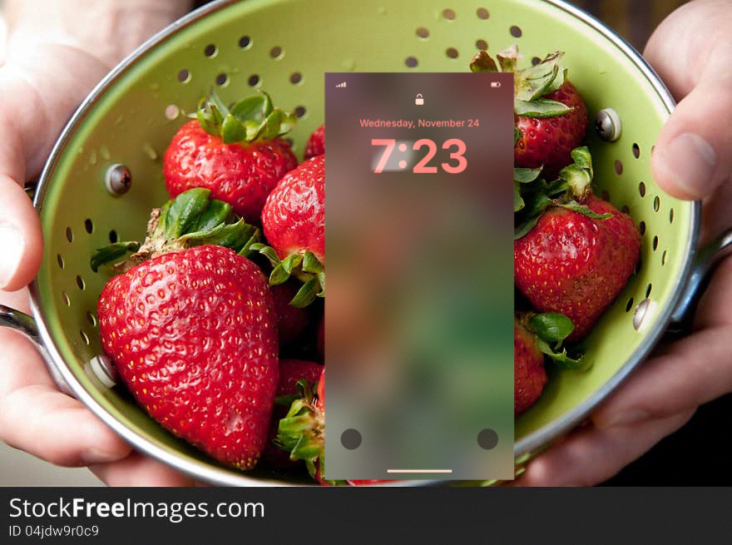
7h23
